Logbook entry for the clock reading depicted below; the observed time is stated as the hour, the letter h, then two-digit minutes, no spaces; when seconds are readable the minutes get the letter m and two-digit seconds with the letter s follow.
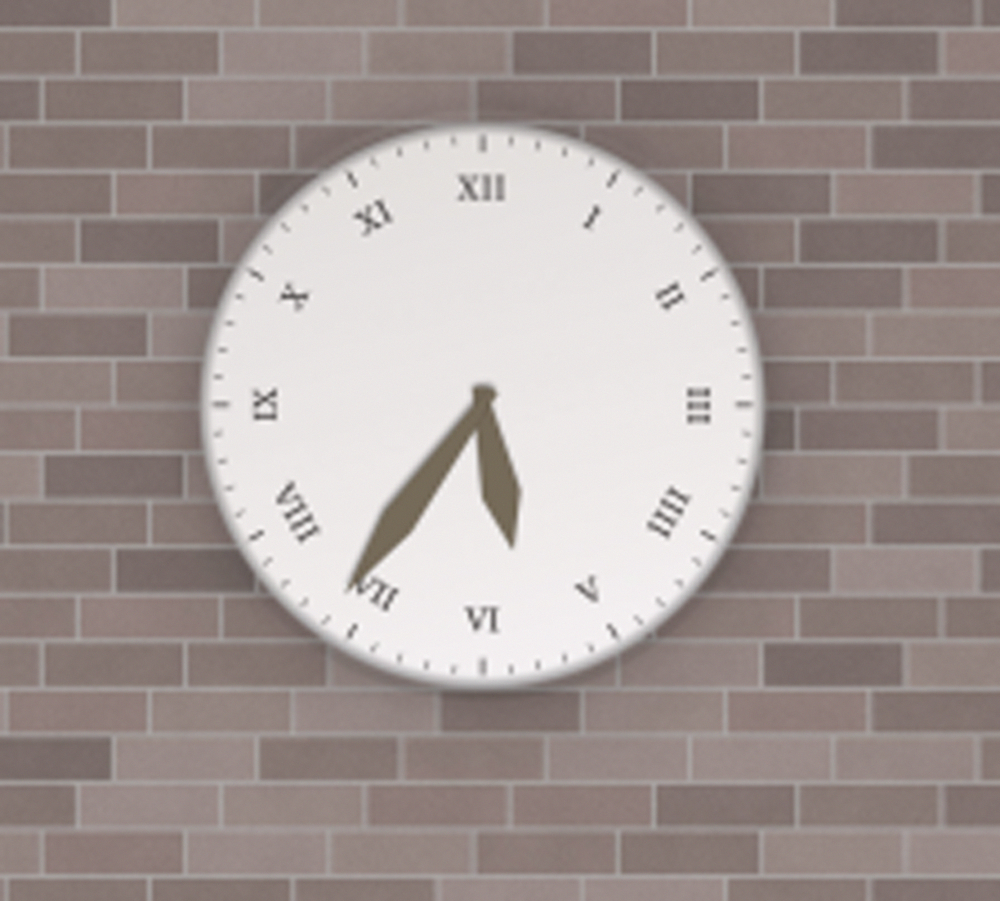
5h36
